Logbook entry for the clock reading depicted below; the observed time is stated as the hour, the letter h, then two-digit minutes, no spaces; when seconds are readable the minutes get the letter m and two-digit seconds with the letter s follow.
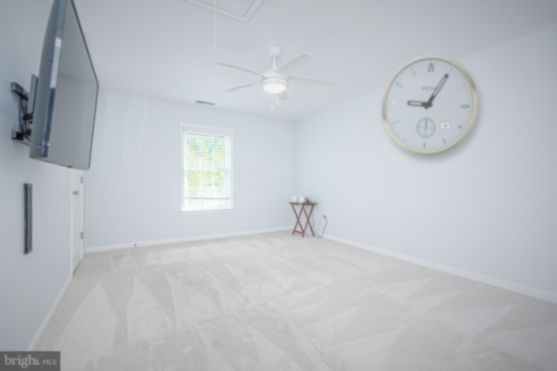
9h05
